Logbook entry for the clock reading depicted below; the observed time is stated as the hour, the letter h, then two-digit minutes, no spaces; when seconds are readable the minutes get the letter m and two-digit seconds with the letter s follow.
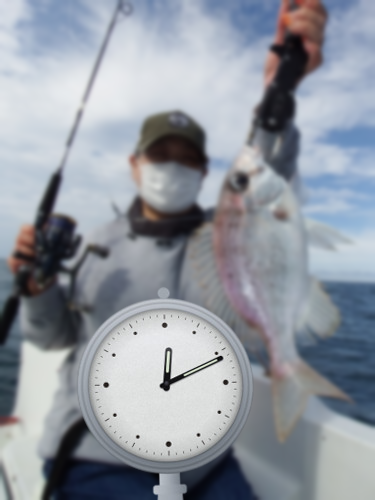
12h11
